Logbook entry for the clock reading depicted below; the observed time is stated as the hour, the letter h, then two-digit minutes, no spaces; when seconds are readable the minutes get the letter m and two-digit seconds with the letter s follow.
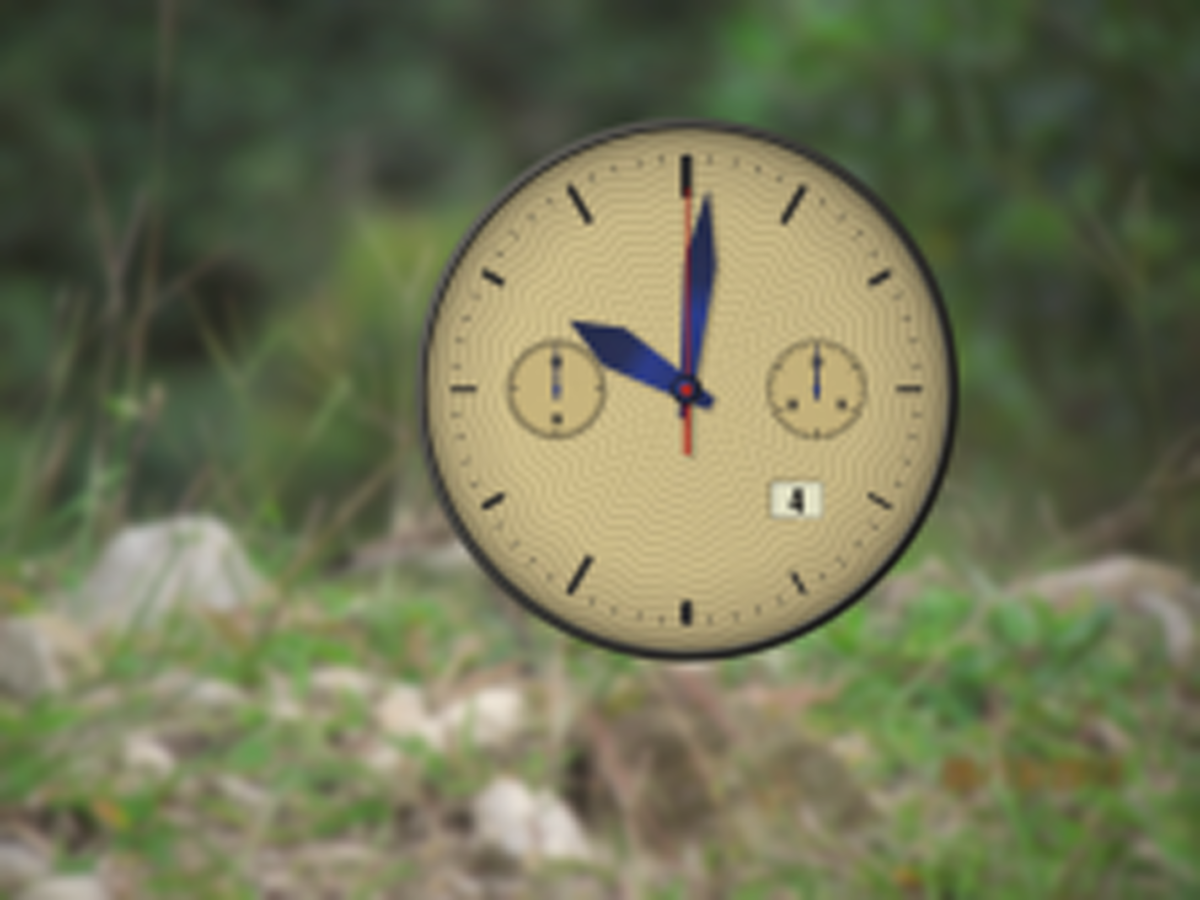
10h01
